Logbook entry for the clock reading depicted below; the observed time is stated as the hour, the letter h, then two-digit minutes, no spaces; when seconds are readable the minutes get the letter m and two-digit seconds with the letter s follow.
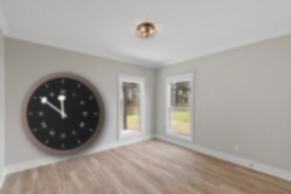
11h51
